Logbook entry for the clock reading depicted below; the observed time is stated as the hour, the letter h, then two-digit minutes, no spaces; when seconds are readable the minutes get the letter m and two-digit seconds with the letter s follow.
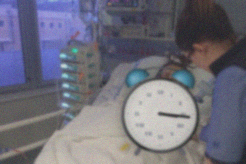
3h16
